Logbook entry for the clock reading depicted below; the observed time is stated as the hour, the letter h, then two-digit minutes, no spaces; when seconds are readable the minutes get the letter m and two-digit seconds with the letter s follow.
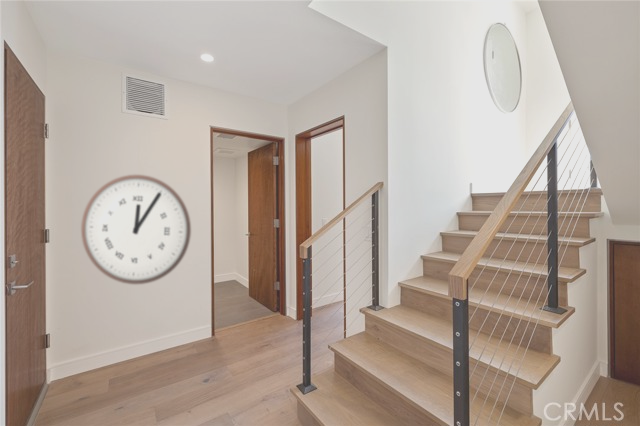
12h05
